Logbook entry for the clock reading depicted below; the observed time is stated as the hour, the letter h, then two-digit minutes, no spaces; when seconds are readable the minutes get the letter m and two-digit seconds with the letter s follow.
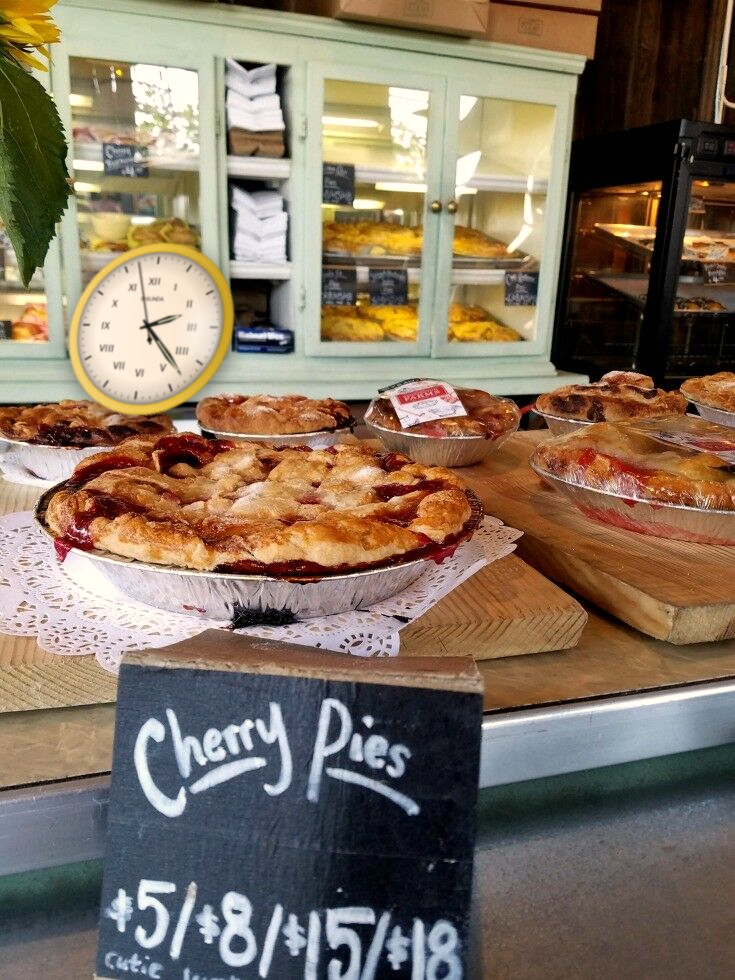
2h22m57s
